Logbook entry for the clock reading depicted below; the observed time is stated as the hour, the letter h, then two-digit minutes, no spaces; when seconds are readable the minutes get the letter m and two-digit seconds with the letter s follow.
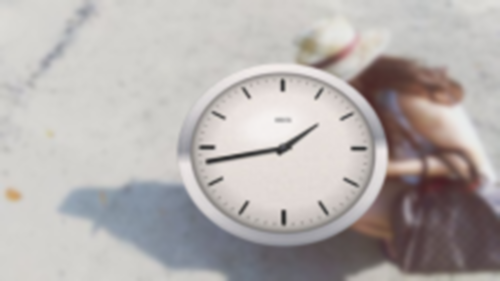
1h43
